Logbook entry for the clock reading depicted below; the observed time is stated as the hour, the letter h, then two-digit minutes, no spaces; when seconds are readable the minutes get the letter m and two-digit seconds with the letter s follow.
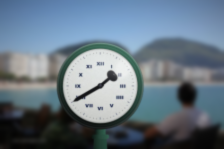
1h40
